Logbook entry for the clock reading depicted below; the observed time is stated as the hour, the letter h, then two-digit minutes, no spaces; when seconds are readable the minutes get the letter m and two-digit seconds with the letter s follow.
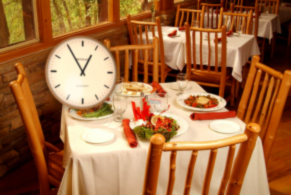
12h55
